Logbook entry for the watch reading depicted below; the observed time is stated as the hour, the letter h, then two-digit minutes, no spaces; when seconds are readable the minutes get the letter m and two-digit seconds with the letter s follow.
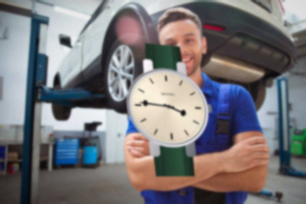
3h46
